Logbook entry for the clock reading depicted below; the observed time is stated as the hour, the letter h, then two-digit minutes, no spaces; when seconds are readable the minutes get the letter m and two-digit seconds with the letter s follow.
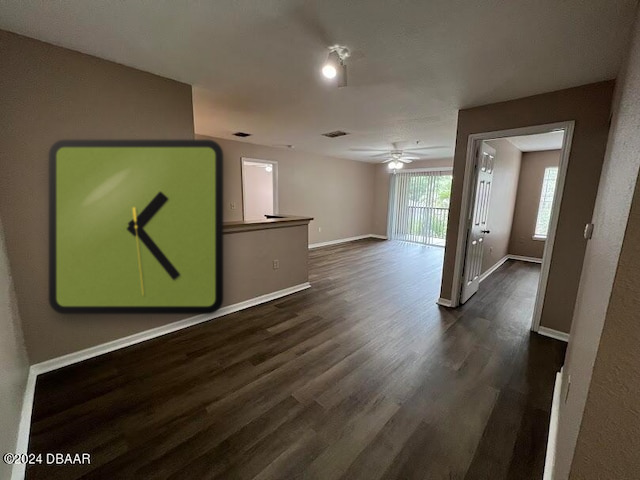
1h23m29s
